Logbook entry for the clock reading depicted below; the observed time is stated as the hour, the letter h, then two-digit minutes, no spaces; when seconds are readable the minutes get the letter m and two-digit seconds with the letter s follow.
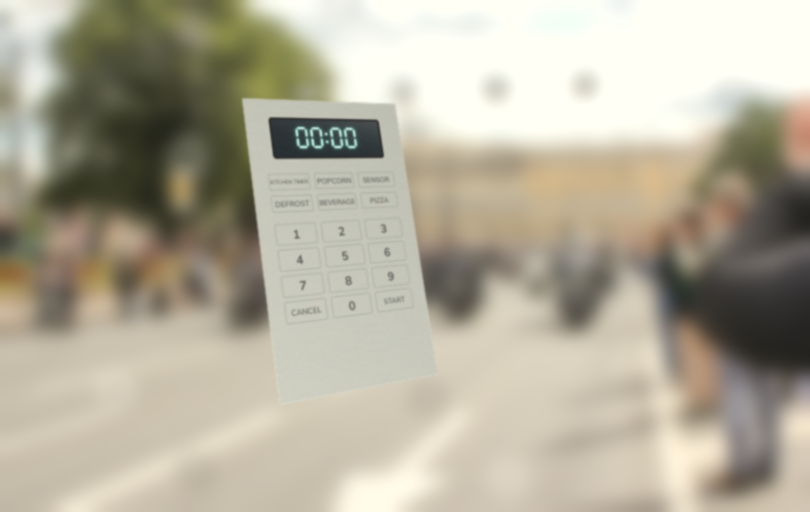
0h00
